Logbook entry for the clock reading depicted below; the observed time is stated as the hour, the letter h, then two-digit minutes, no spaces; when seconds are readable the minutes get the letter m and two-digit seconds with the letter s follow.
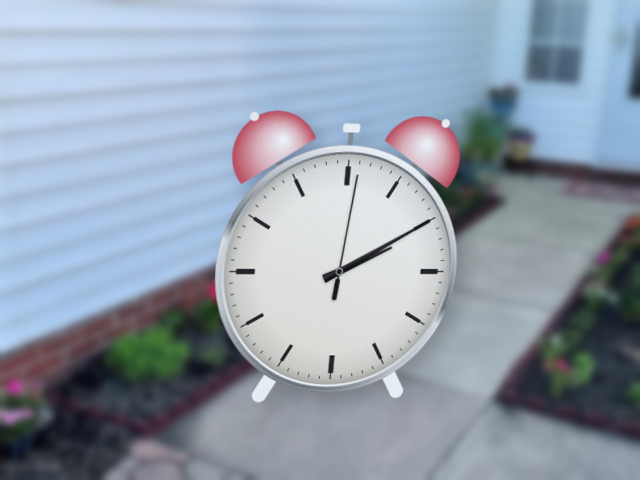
2h10m01s
